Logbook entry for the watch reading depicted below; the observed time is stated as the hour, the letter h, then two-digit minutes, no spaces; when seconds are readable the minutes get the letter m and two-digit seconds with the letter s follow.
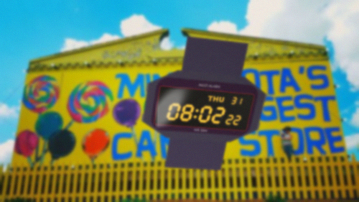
8h02m22s
